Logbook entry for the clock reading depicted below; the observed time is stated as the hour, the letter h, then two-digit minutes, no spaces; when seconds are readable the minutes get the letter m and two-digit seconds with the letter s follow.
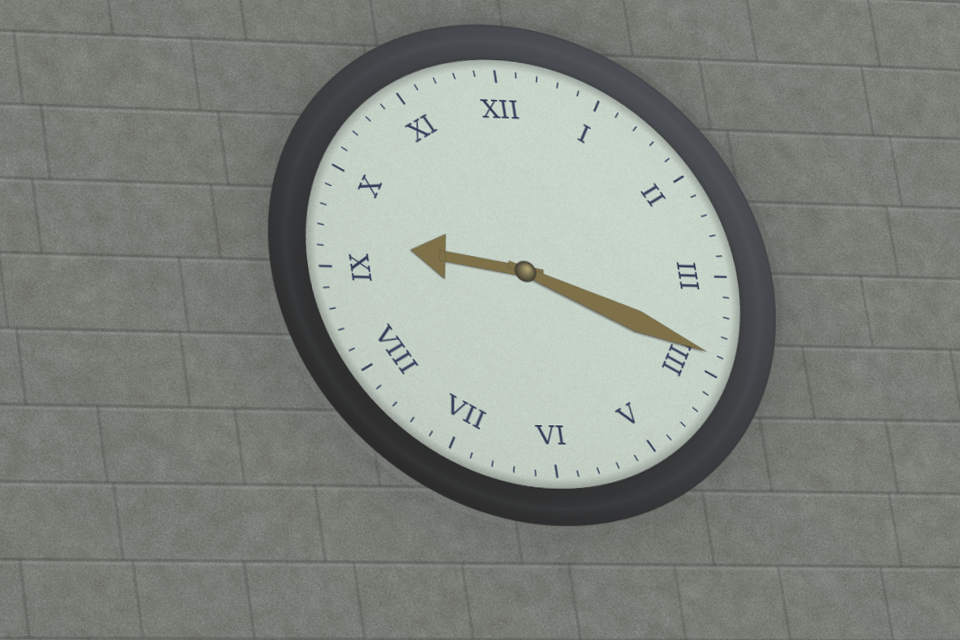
9h19
